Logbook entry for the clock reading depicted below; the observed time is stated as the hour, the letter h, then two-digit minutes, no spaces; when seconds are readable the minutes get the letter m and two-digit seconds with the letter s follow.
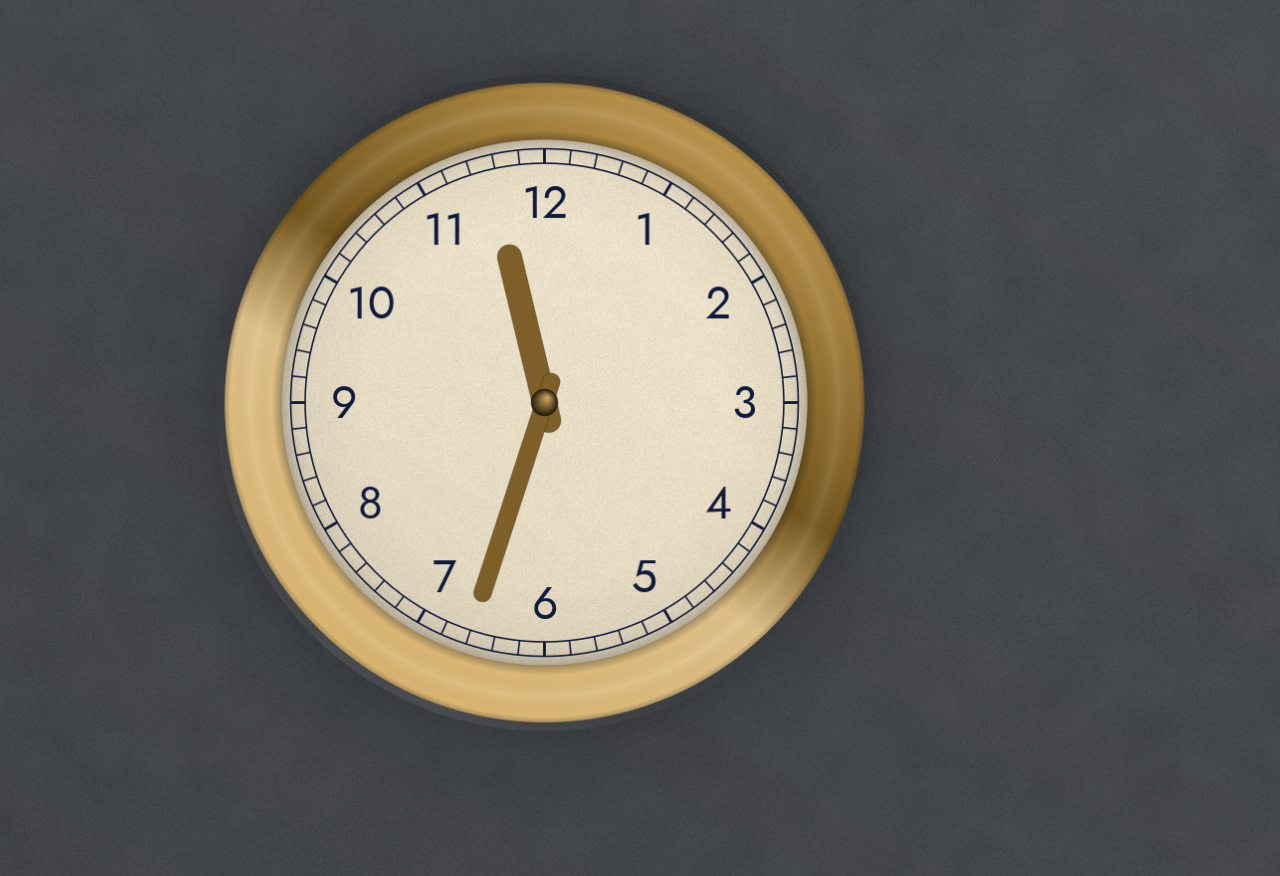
11h33
